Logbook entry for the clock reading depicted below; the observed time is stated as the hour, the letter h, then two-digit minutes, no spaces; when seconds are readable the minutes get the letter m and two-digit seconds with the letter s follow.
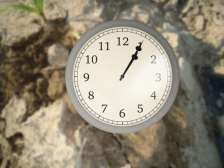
1h05
